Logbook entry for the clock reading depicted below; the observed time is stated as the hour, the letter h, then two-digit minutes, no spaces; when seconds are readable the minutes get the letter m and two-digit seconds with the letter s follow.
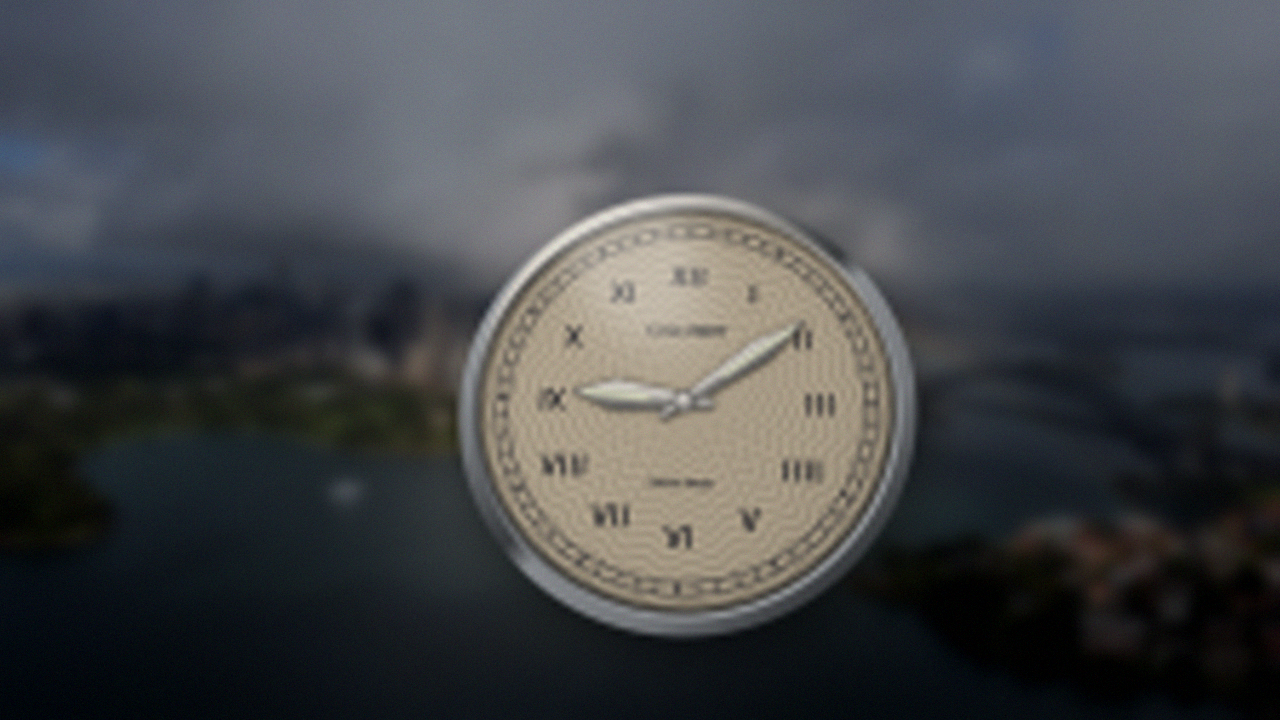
9h09
